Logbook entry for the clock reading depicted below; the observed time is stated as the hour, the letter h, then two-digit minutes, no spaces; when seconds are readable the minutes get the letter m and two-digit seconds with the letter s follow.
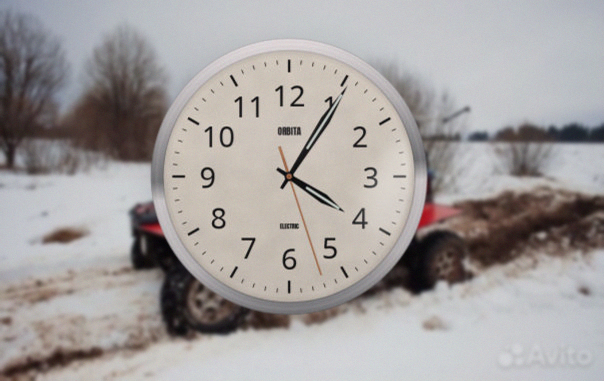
4h05m27s
